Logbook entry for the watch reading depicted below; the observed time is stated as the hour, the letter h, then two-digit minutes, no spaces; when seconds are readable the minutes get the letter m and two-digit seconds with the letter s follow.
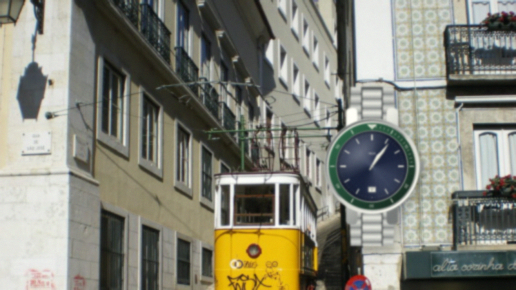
1h06
